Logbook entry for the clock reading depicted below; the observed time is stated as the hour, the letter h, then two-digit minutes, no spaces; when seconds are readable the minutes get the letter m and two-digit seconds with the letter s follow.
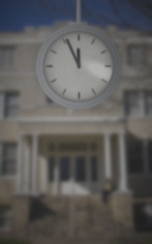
11h56
